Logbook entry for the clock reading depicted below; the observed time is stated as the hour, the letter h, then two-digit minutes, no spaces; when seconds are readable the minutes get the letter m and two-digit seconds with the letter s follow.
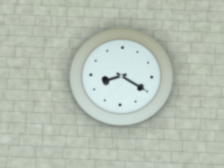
8h20
